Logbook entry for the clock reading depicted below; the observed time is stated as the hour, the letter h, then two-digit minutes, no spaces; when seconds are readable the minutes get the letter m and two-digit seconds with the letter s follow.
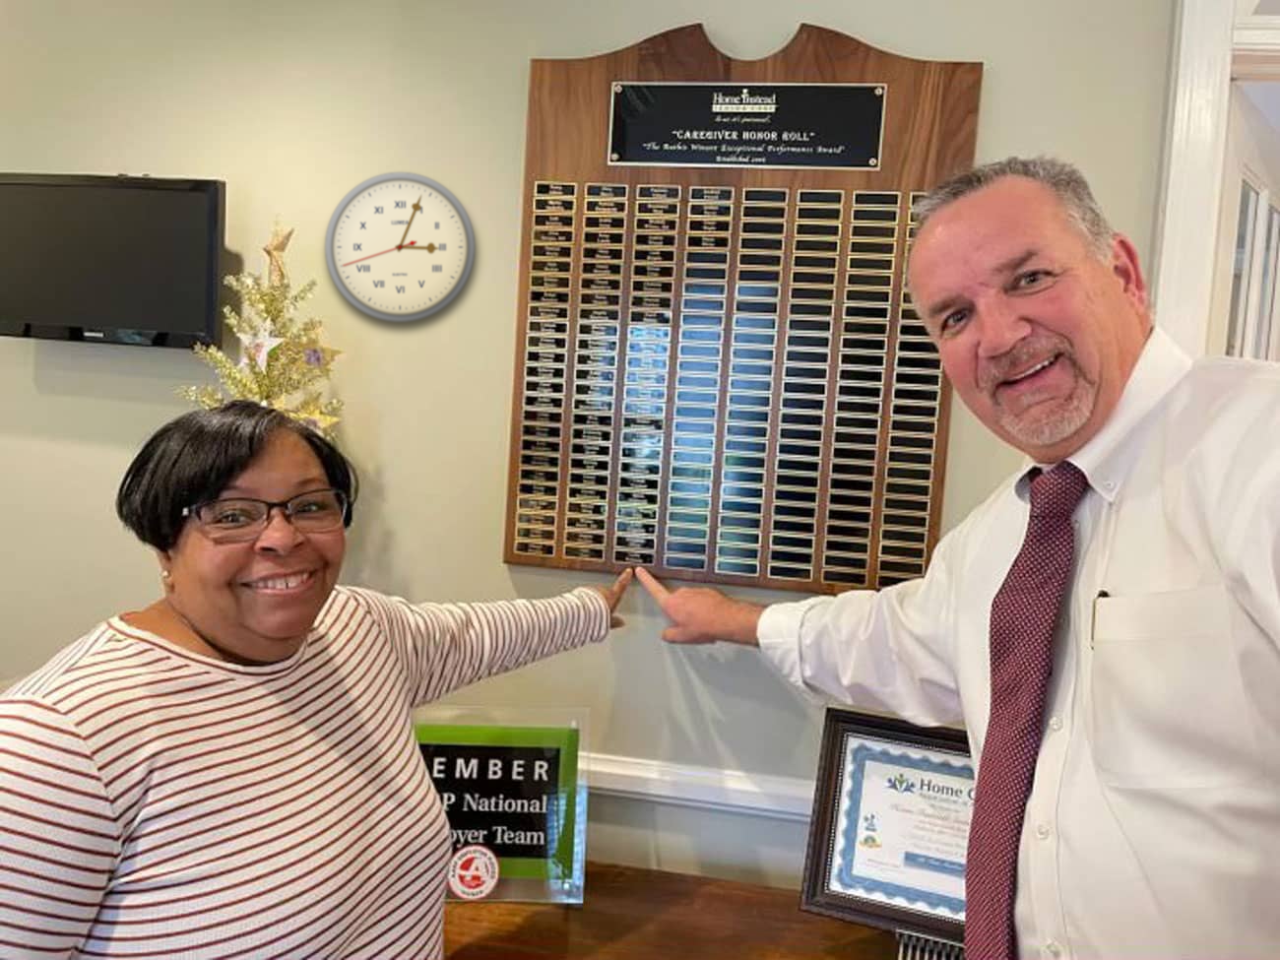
3h03m42s
